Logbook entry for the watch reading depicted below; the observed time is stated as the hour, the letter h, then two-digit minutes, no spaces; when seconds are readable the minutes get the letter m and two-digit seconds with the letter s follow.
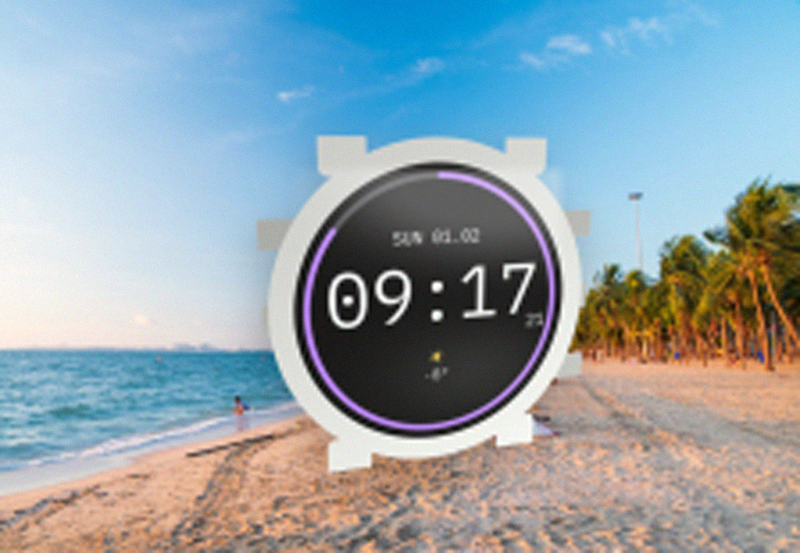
9h17
